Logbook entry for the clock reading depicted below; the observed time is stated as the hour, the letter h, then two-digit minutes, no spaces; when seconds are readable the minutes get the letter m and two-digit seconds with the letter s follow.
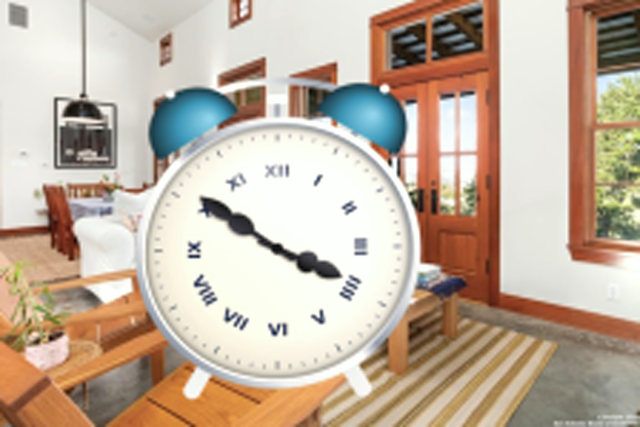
3h51
